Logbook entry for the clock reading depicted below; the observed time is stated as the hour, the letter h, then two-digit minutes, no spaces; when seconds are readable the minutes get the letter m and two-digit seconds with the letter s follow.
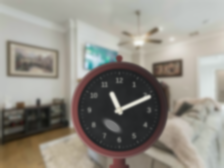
11h11
